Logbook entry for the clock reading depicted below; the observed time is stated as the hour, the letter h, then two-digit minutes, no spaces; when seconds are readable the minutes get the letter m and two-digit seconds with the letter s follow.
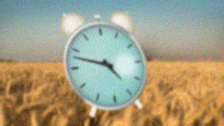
4h48
